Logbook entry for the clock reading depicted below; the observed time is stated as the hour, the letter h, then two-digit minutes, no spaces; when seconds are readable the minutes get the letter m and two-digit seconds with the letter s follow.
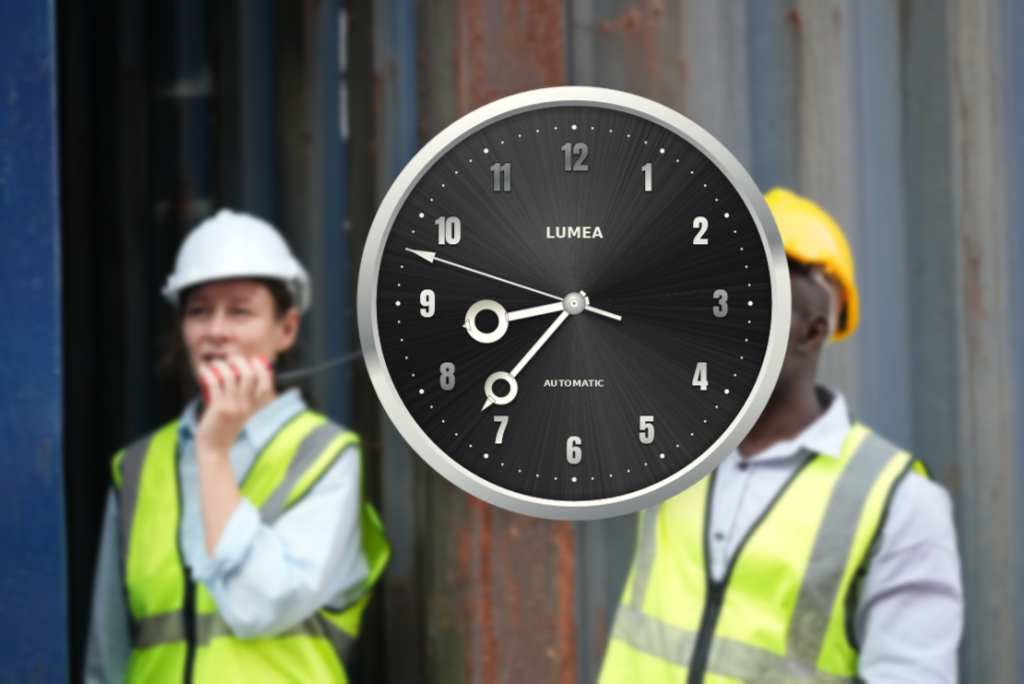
8h36m48s
